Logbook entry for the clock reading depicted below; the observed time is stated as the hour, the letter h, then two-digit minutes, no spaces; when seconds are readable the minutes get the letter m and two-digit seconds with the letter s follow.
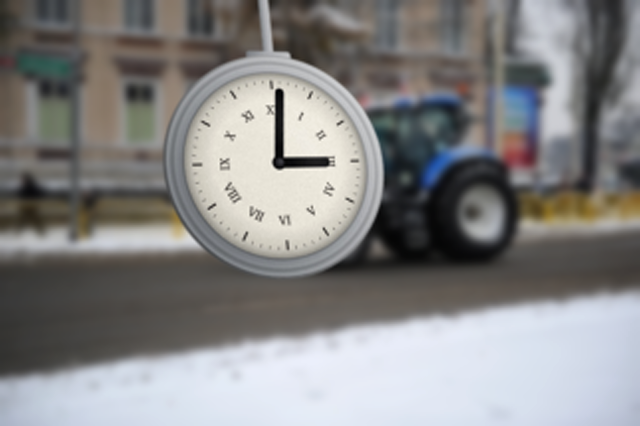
3h01
